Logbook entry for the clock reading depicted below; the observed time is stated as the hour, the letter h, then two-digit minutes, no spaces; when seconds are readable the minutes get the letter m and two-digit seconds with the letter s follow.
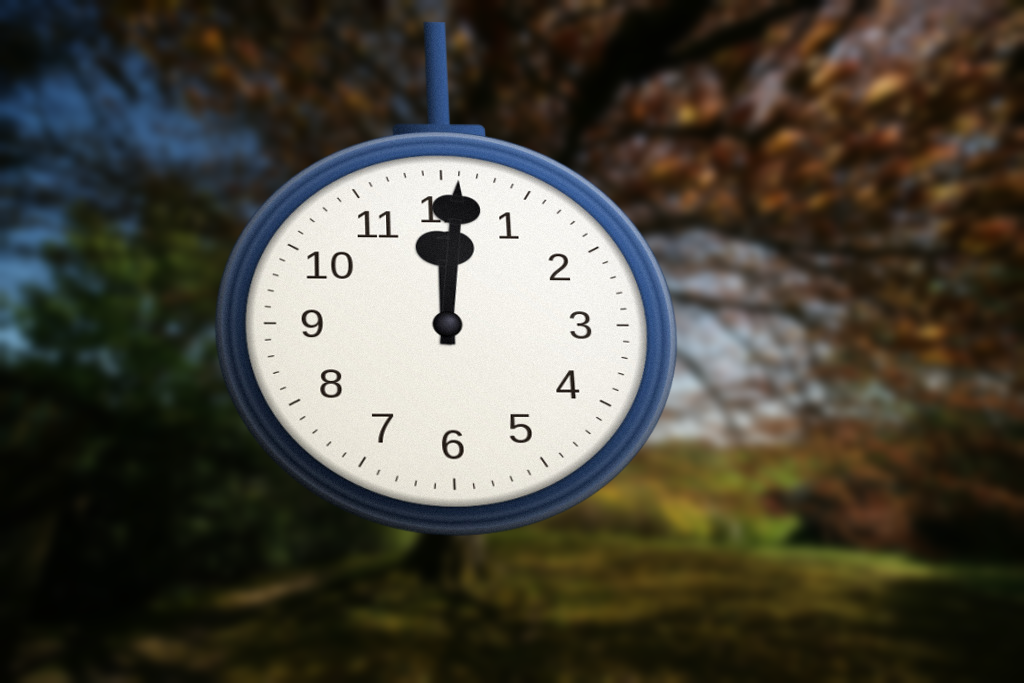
12h01
